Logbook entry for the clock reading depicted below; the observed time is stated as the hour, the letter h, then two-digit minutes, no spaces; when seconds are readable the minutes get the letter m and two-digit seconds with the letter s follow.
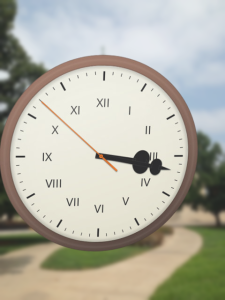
3h16m52s
